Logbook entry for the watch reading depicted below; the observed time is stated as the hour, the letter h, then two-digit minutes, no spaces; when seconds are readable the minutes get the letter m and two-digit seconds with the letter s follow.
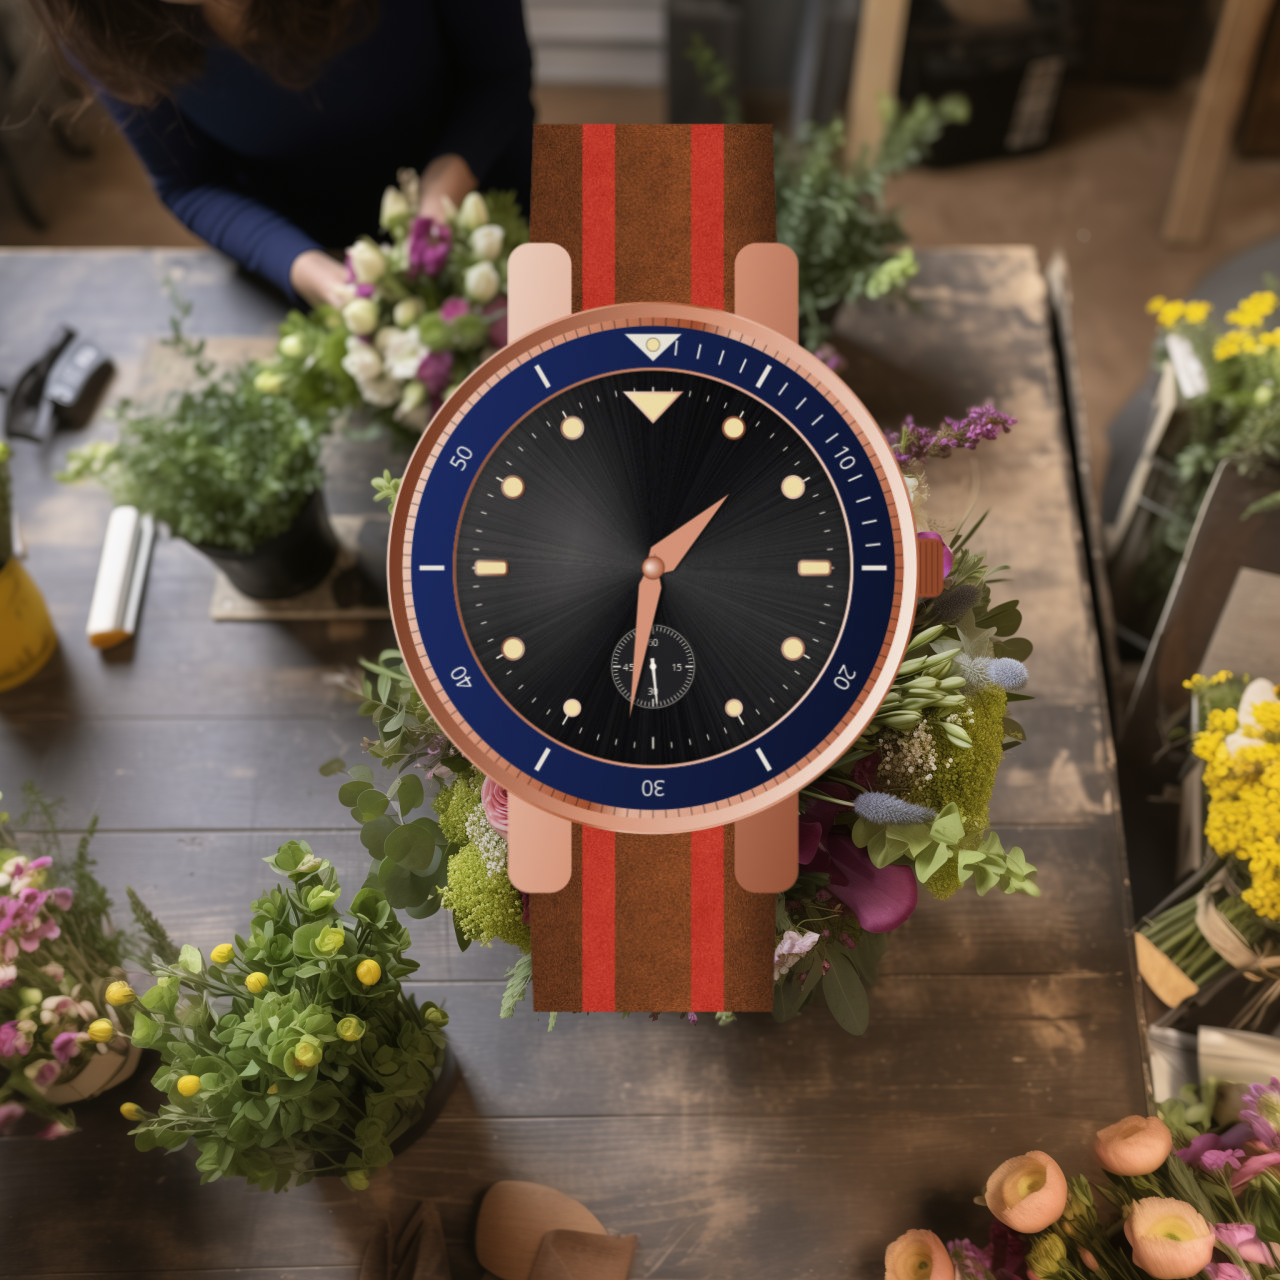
1h31m29s
